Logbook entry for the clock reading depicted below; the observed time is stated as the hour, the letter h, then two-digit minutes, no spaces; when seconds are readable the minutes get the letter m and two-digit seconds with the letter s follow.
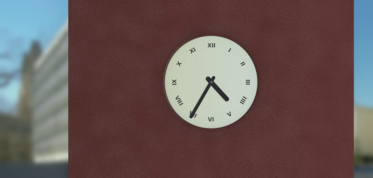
4h35
